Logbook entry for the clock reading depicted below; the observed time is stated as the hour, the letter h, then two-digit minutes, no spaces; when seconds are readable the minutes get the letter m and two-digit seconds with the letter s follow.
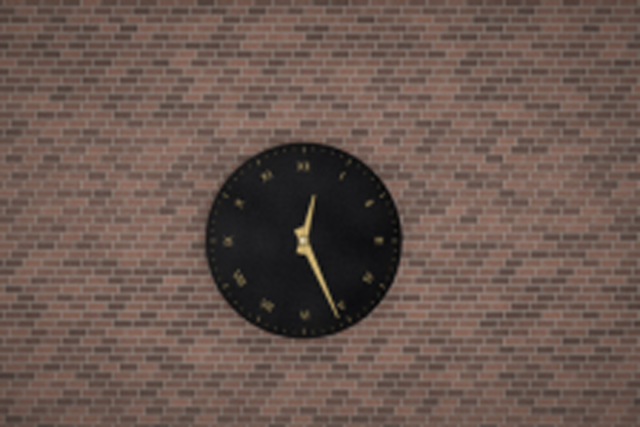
12h26
